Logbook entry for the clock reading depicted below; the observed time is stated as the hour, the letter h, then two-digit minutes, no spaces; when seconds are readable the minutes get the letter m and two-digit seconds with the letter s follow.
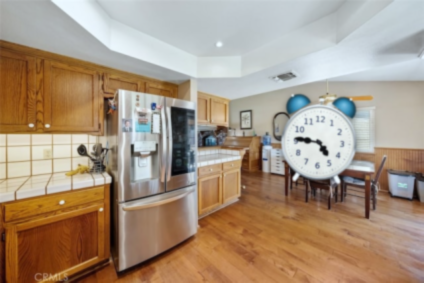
4h46
